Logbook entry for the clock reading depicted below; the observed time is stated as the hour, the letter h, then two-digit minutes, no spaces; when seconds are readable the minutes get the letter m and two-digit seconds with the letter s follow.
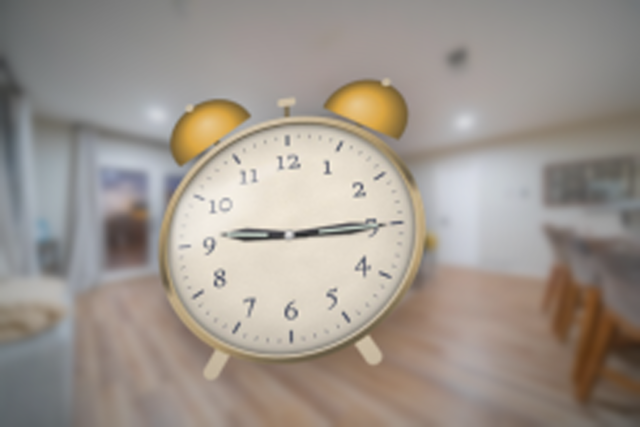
9h15
